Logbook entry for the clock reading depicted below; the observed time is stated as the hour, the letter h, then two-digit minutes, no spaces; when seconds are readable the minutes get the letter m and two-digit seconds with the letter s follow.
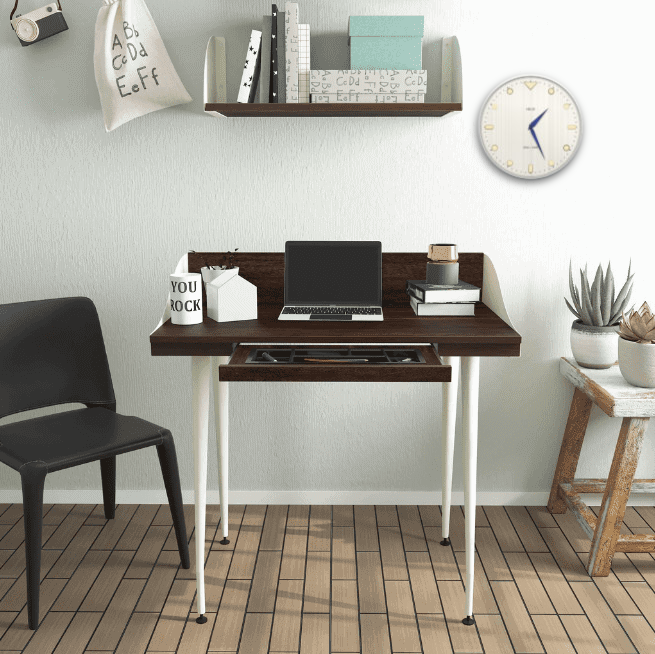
1h26
